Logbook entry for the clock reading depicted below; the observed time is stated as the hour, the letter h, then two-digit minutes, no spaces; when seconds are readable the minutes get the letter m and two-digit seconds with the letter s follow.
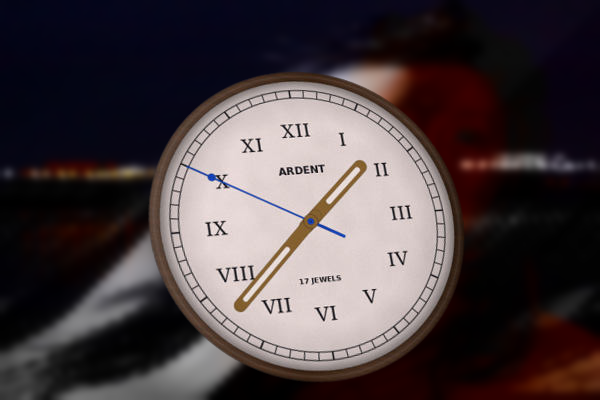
1h37m50s
